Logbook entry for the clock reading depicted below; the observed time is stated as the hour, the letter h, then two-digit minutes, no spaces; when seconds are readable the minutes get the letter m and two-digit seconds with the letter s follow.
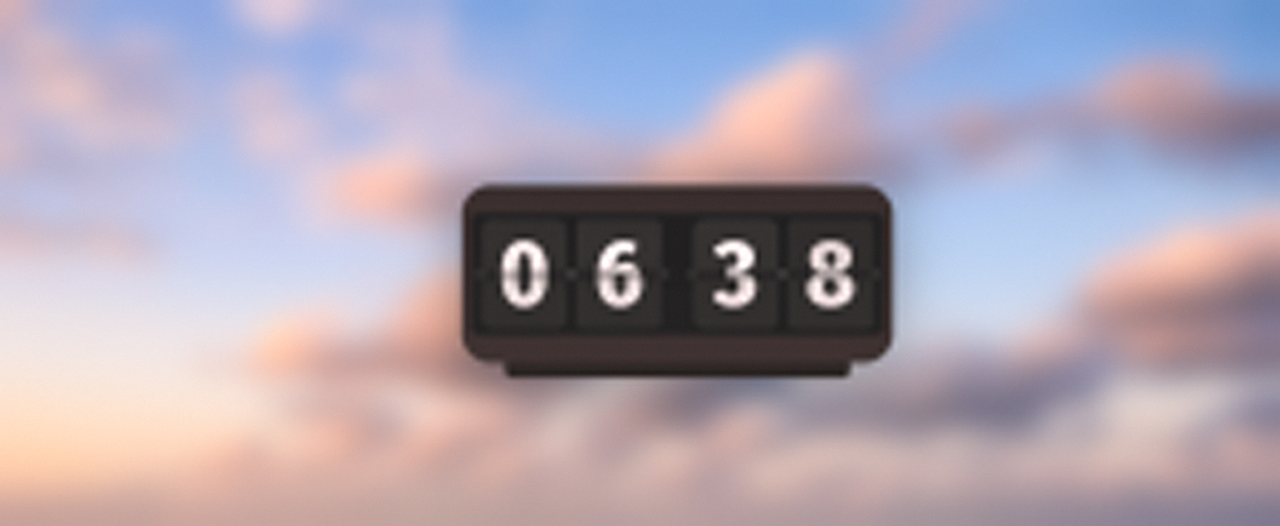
6h38
